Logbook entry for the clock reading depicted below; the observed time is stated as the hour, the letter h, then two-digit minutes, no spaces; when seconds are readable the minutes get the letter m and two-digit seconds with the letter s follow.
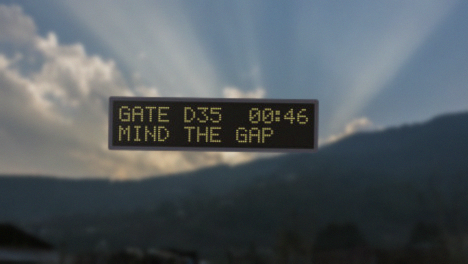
0h46
